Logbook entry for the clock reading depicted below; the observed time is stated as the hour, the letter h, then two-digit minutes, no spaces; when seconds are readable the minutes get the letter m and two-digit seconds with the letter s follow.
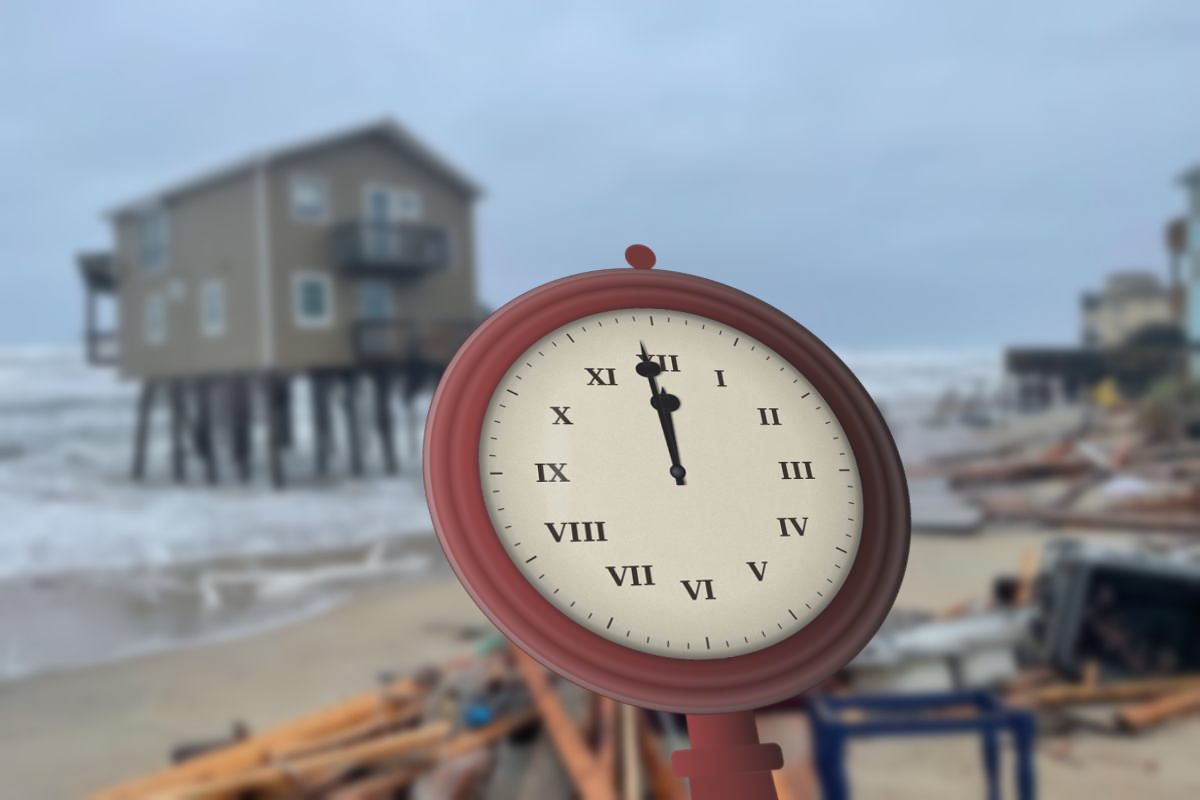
11h59
